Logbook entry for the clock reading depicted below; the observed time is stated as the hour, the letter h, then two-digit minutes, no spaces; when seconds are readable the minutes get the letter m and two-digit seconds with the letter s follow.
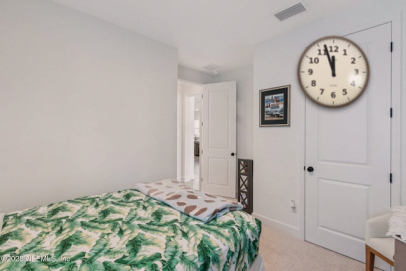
11h57
